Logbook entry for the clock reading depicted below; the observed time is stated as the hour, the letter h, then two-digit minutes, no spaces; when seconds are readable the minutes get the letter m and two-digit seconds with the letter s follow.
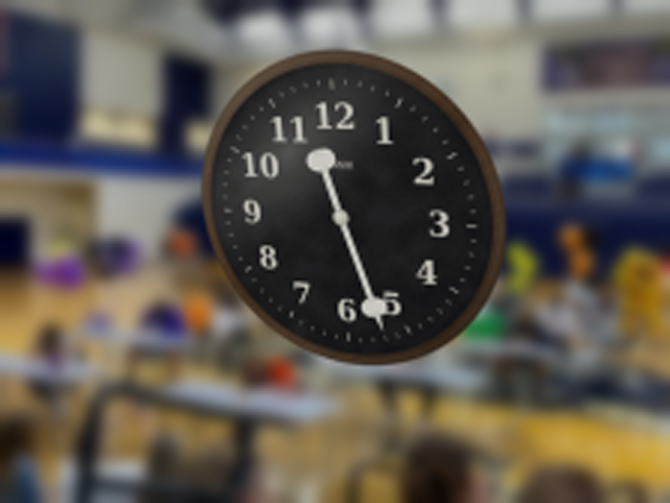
11h27
